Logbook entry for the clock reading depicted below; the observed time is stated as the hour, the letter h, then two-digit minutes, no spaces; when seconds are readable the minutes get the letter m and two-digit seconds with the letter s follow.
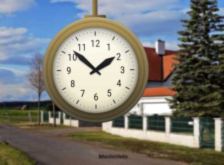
1h52
